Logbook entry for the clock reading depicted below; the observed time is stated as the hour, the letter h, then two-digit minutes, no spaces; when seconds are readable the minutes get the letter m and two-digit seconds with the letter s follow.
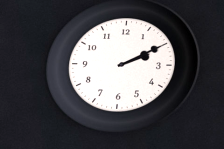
2h10
